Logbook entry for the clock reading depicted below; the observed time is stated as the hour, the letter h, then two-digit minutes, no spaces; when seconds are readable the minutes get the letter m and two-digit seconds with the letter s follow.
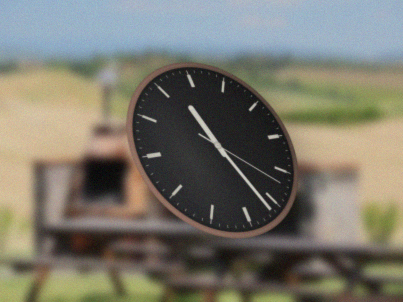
11h26m22s
